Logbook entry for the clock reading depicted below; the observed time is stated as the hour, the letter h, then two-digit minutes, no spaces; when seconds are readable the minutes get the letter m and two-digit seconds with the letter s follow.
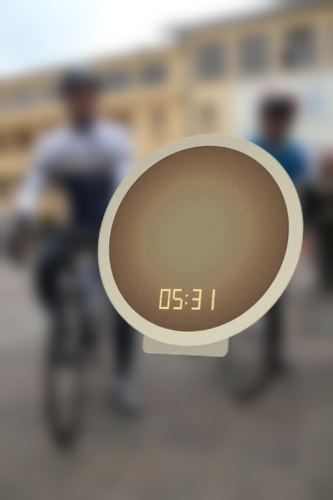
5h31
